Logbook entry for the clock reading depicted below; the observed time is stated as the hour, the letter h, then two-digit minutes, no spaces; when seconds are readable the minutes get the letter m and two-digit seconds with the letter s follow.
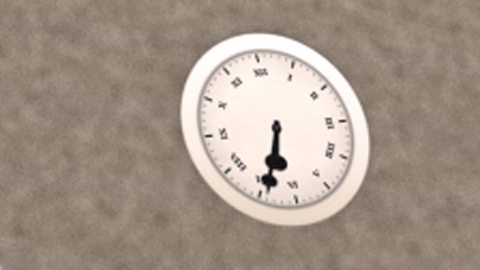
6h34
